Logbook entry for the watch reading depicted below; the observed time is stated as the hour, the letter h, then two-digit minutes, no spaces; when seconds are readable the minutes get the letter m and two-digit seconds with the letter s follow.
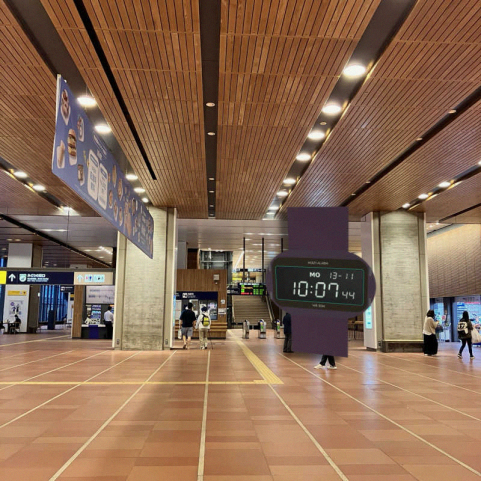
10h07m44s
